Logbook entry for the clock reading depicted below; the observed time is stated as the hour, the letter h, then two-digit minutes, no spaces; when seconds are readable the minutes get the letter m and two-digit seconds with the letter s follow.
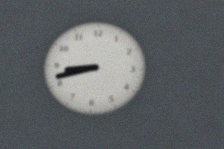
8h42
